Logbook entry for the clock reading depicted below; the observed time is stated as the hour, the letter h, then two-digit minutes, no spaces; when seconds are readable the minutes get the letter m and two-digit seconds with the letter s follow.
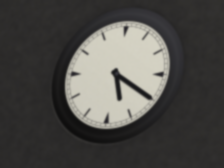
5h20
